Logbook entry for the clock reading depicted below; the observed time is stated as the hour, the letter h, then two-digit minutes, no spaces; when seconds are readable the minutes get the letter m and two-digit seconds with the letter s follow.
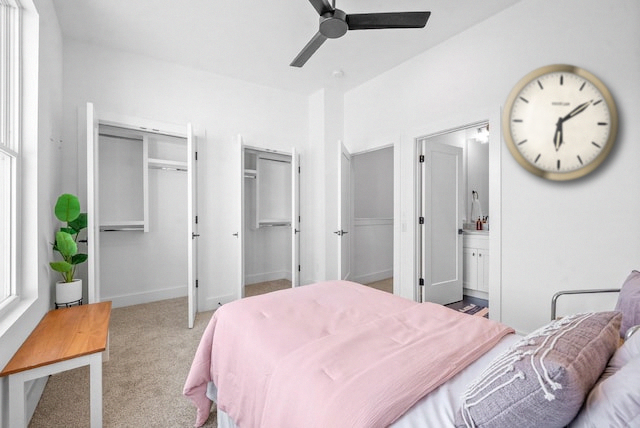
6h09
